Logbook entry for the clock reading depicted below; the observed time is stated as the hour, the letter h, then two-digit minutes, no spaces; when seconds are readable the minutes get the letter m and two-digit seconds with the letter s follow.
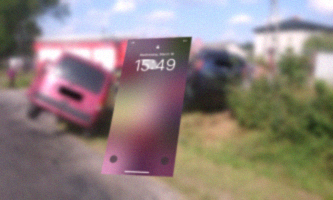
15h49
